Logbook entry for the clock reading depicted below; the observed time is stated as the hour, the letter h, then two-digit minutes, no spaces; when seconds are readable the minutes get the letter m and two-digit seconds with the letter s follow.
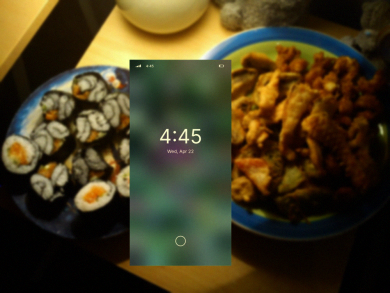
4h45
